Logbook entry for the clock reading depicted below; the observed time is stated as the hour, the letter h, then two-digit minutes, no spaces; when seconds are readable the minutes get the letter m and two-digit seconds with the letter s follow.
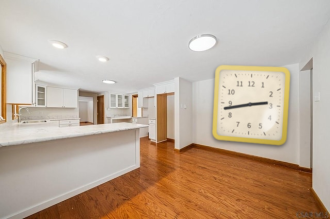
2h43
